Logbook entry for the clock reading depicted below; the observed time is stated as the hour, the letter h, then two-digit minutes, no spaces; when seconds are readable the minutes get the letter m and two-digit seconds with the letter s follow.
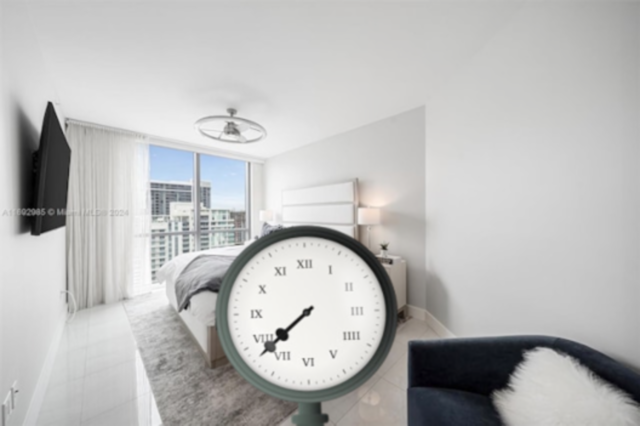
7h38
